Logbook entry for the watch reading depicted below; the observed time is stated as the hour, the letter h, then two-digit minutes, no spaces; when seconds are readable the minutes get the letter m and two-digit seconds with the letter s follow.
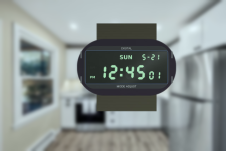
12h45m01s
